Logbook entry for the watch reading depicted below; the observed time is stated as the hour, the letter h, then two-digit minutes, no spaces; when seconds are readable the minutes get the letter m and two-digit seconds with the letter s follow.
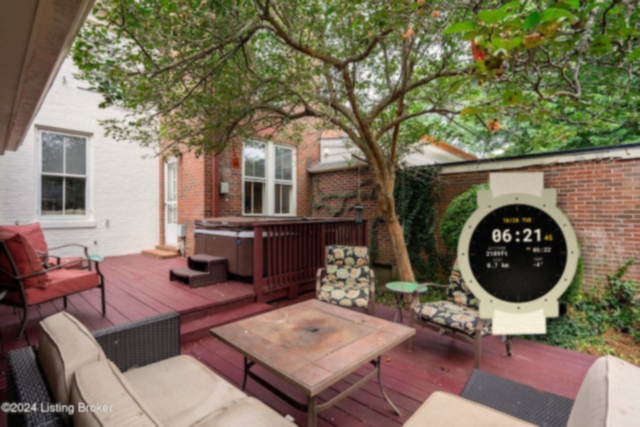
6h21
